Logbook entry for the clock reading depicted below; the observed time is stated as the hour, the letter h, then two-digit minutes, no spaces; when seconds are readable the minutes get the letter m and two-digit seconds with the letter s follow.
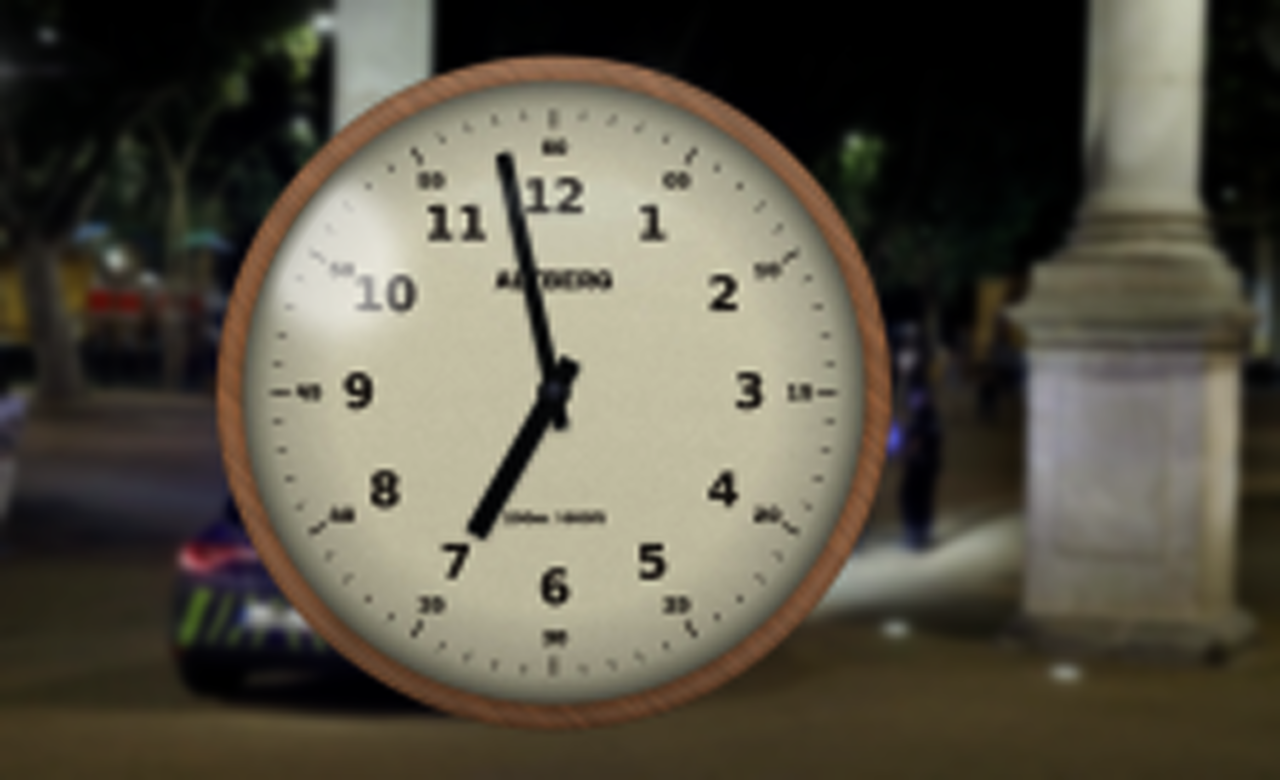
6h58
